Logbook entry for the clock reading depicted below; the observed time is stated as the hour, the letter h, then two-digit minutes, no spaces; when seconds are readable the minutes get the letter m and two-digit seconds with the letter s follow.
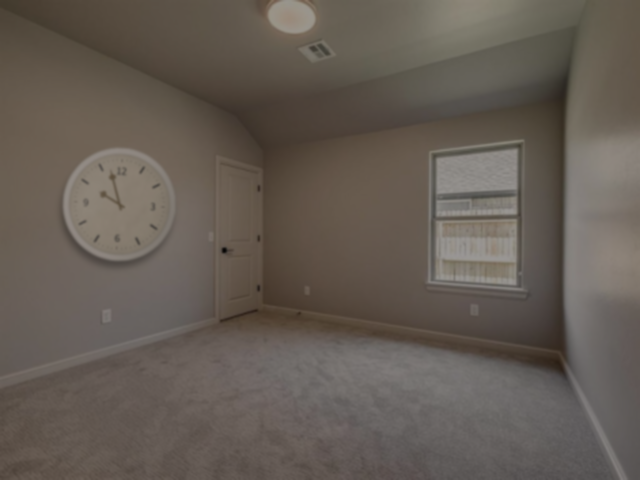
9h57
